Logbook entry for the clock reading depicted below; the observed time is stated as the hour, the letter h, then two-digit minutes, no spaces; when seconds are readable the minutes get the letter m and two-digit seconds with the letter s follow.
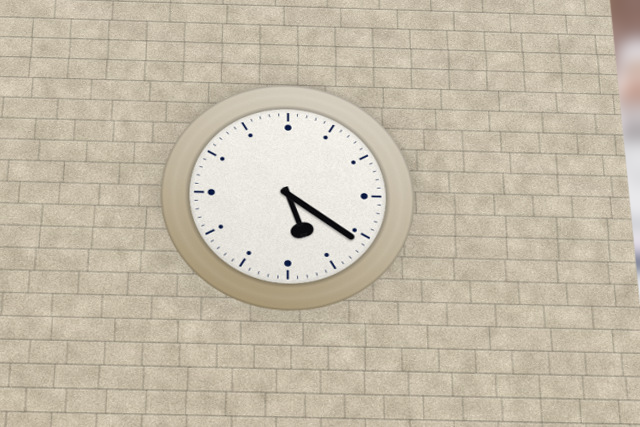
5h21
